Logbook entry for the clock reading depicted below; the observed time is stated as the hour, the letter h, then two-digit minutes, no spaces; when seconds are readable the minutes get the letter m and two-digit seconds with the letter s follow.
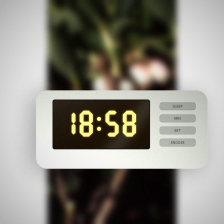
18h58
